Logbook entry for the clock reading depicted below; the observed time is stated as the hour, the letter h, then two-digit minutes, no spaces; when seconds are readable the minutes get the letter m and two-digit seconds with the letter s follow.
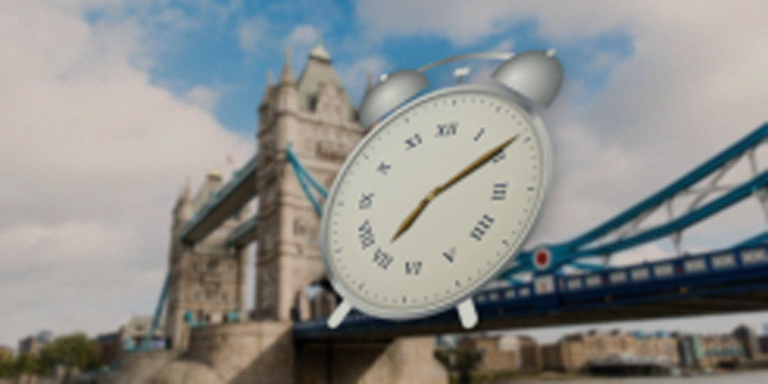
7h09
